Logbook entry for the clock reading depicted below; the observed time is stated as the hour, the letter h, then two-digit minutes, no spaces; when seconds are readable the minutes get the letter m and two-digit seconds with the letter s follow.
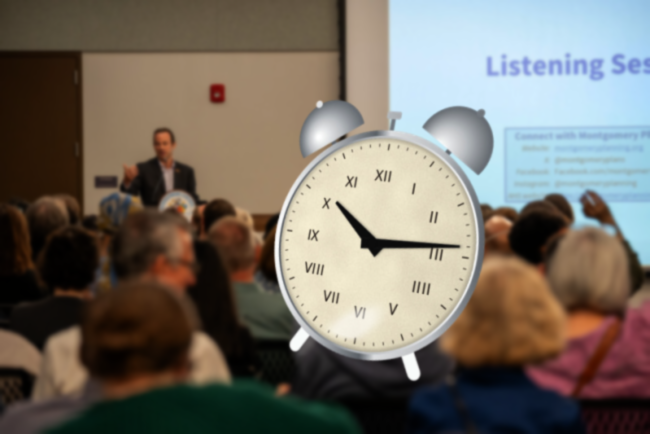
10h14
